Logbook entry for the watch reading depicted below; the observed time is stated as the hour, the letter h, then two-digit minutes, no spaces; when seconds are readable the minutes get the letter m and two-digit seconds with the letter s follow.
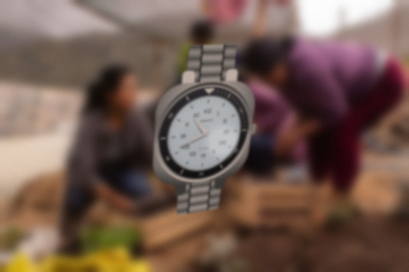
10h41
